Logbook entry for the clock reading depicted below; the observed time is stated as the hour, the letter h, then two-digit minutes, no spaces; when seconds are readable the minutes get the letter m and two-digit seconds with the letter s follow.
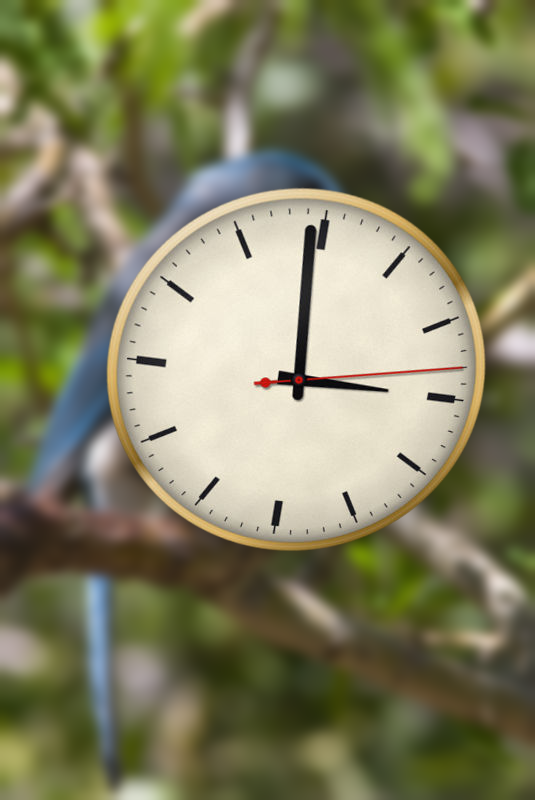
2h59m13s
